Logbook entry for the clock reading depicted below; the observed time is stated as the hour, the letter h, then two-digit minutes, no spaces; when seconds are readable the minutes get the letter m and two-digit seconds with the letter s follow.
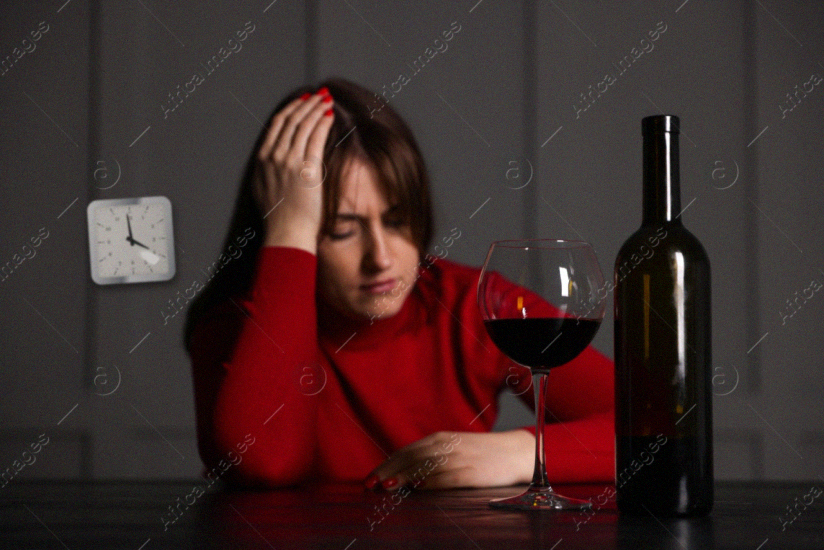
3h59
